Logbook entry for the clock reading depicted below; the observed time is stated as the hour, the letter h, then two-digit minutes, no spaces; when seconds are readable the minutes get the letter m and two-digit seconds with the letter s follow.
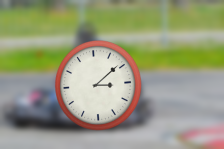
3h09
